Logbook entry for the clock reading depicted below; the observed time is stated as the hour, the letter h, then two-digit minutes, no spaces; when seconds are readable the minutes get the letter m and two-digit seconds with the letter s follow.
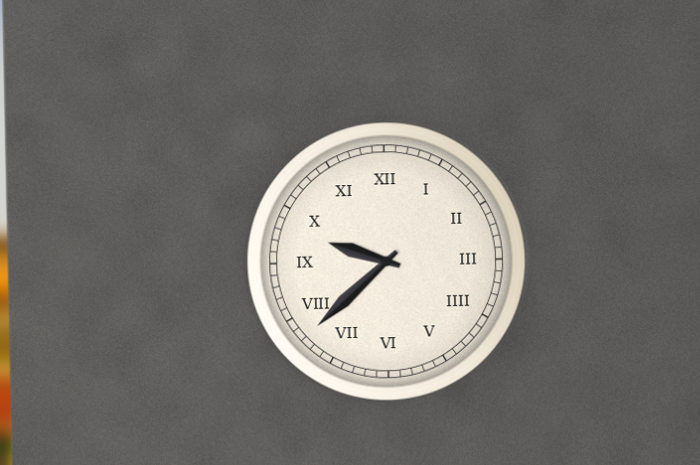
9h38
